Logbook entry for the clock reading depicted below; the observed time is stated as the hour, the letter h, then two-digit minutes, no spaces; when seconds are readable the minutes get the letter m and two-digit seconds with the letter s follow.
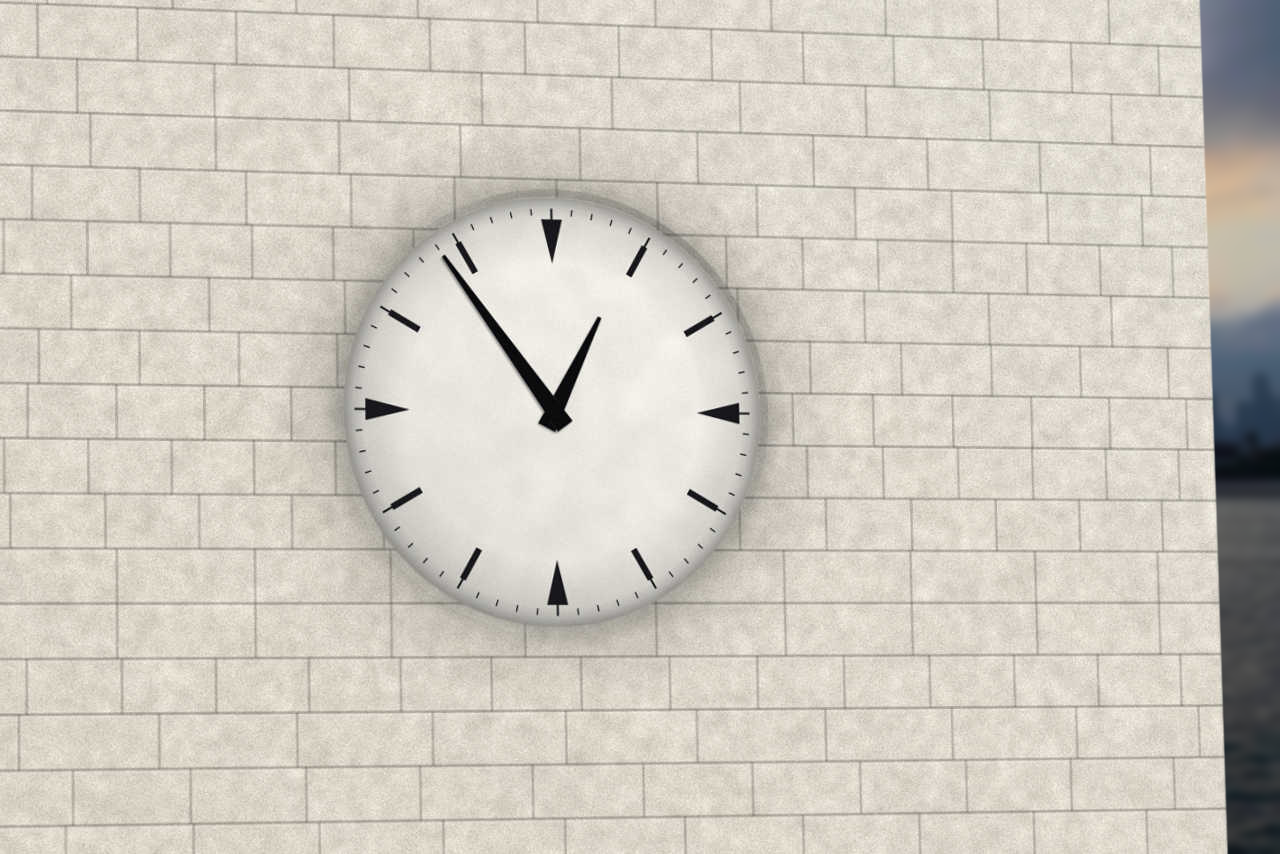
12h54
